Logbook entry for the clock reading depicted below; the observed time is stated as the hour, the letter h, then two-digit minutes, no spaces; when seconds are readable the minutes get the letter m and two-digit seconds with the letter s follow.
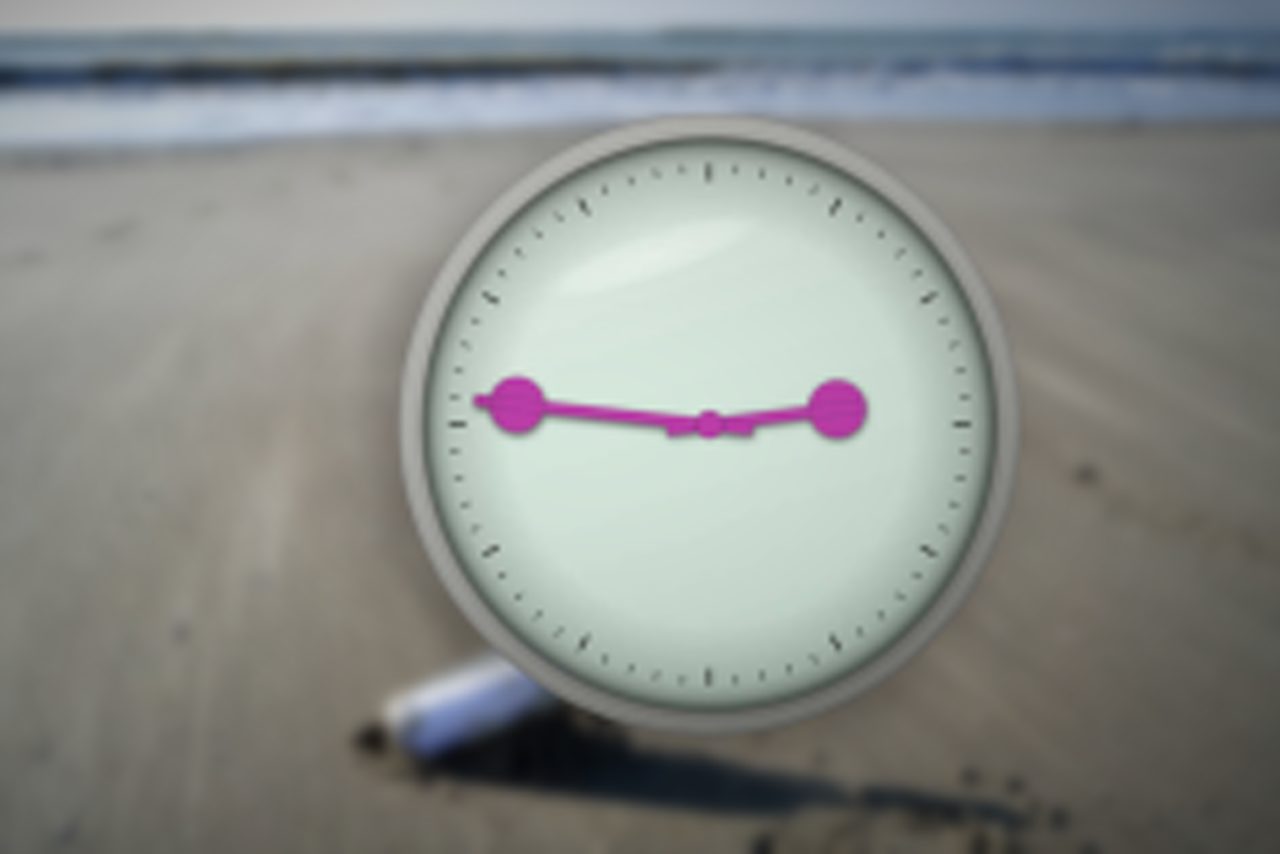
2h46
